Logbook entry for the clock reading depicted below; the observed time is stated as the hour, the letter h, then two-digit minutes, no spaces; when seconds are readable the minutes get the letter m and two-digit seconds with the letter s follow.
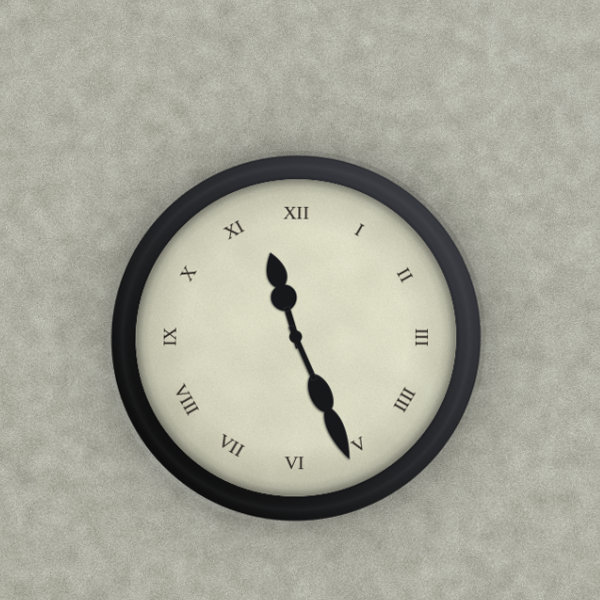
11h26
